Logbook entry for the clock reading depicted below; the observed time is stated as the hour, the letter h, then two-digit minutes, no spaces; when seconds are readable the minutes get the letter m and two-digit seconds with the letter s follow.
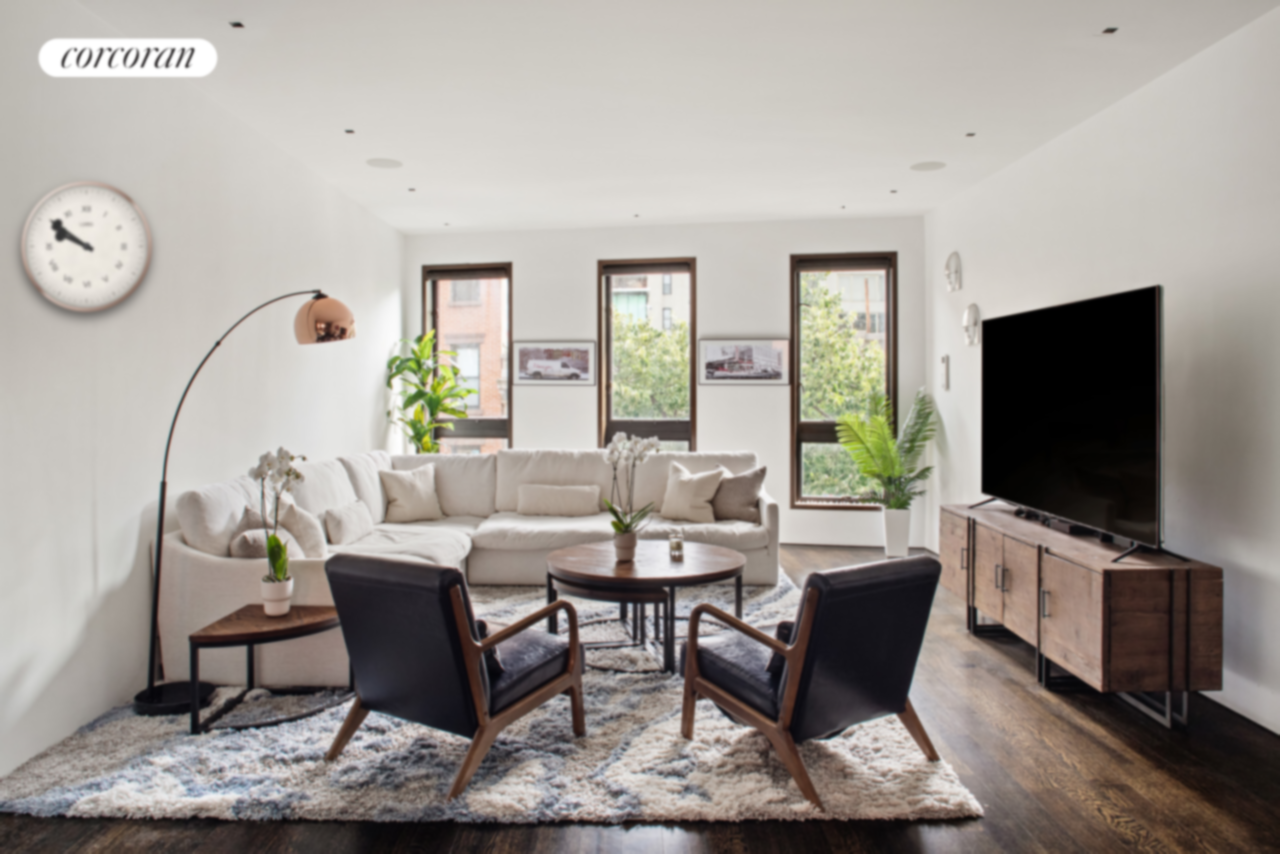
9h51
